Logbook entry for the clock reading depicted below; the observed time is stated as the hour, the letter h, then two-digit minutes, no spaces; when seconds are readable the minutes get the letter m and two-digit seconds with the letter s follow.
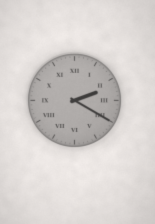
2h20
